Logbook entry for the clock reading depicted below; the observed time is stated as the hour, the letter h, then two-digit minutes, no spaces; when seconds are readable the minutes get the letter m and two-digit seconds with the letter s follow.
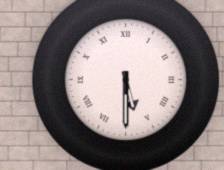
5h30
